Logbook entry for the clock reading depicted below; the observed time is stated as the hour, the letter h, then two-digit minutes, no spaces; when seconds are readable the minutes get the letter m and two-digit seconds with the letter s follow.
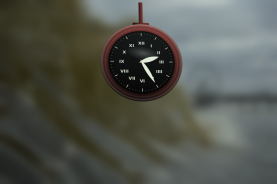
2h25
